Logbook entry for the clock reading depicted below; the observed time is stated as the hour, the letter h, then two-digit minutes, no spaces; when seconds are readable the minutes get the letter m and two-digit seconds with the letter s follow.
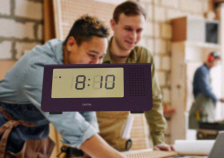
8h10
